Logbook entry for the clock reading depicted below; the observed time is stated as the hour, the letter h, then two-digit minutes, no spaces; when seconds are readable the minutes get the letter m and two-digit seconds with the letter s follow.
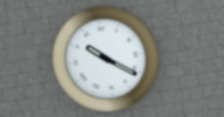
10h21
